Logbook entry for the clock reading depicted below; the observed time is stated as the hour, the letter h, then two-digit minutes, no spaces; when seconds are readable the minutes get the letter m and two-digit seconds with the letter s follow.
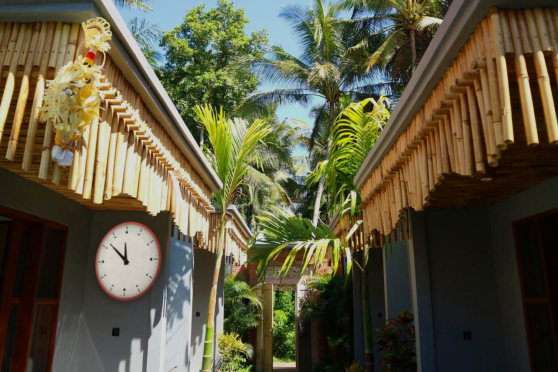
11h52
